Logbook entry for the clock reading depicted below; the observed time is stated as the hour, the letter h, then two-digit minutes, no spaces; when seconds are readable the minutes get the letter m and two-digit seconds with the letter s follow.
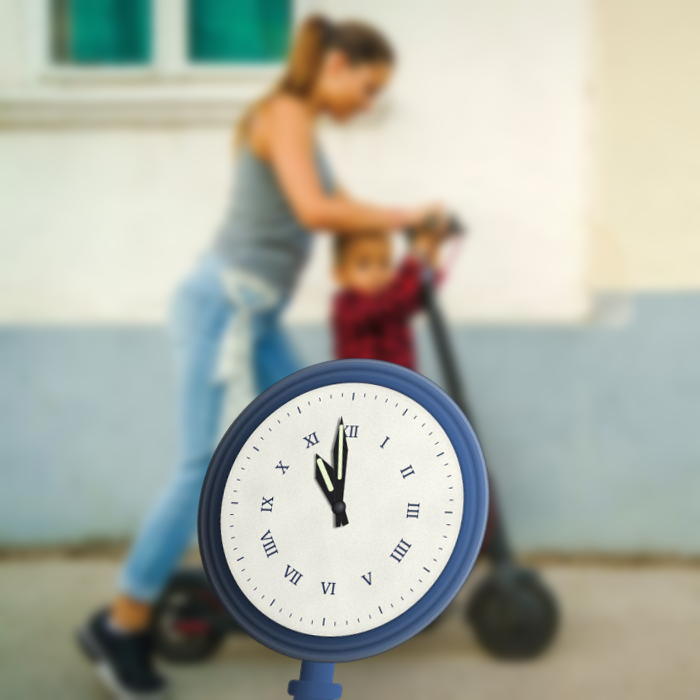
10h59
